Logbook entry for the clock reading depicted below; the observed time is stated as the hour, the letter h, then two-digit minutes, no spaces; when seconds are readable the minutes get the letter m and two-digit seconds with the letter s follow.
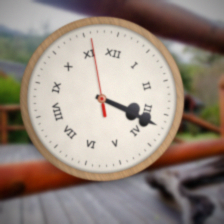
3h16m56s
